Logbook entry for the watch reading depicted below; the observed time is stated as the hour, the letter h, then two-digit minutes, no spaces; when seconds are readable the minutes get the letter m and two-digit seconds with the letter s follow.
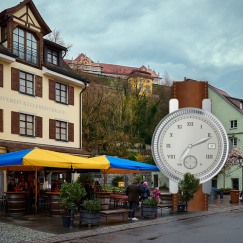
7h11
